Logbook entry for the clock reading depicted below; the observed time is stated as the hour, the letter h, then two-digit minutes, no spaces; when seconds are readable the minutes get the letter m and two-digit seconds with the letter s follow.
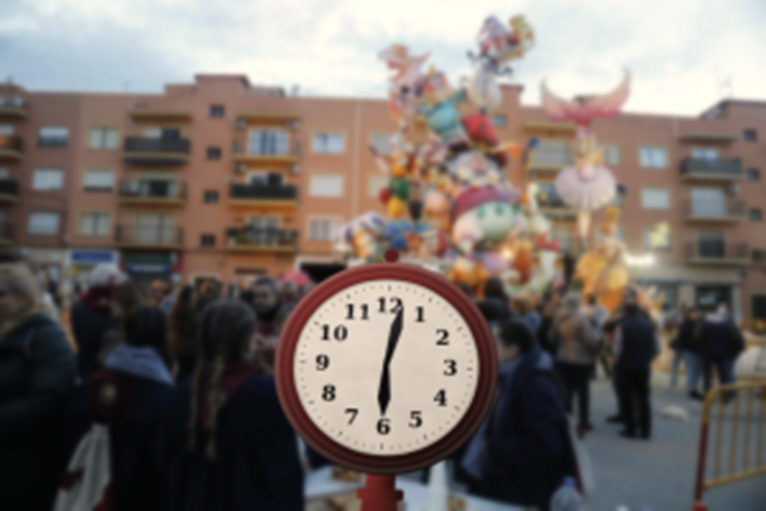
6h02
